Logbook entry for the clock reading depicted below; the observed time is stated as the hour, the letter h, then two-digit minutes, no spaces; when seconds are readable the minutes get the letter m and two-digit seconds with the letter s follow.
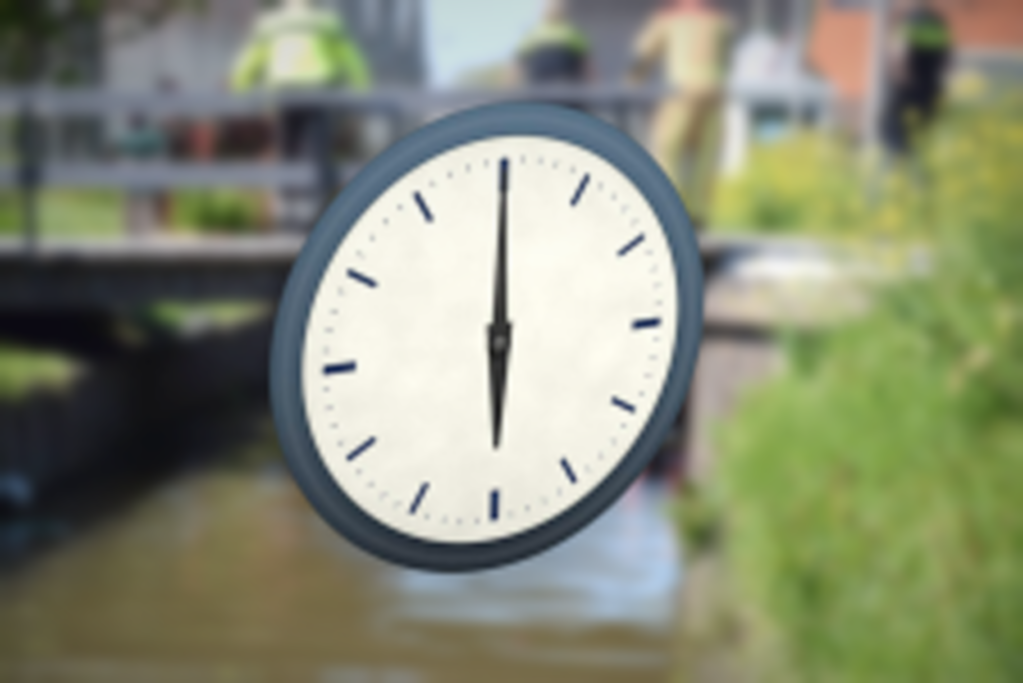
6h00
